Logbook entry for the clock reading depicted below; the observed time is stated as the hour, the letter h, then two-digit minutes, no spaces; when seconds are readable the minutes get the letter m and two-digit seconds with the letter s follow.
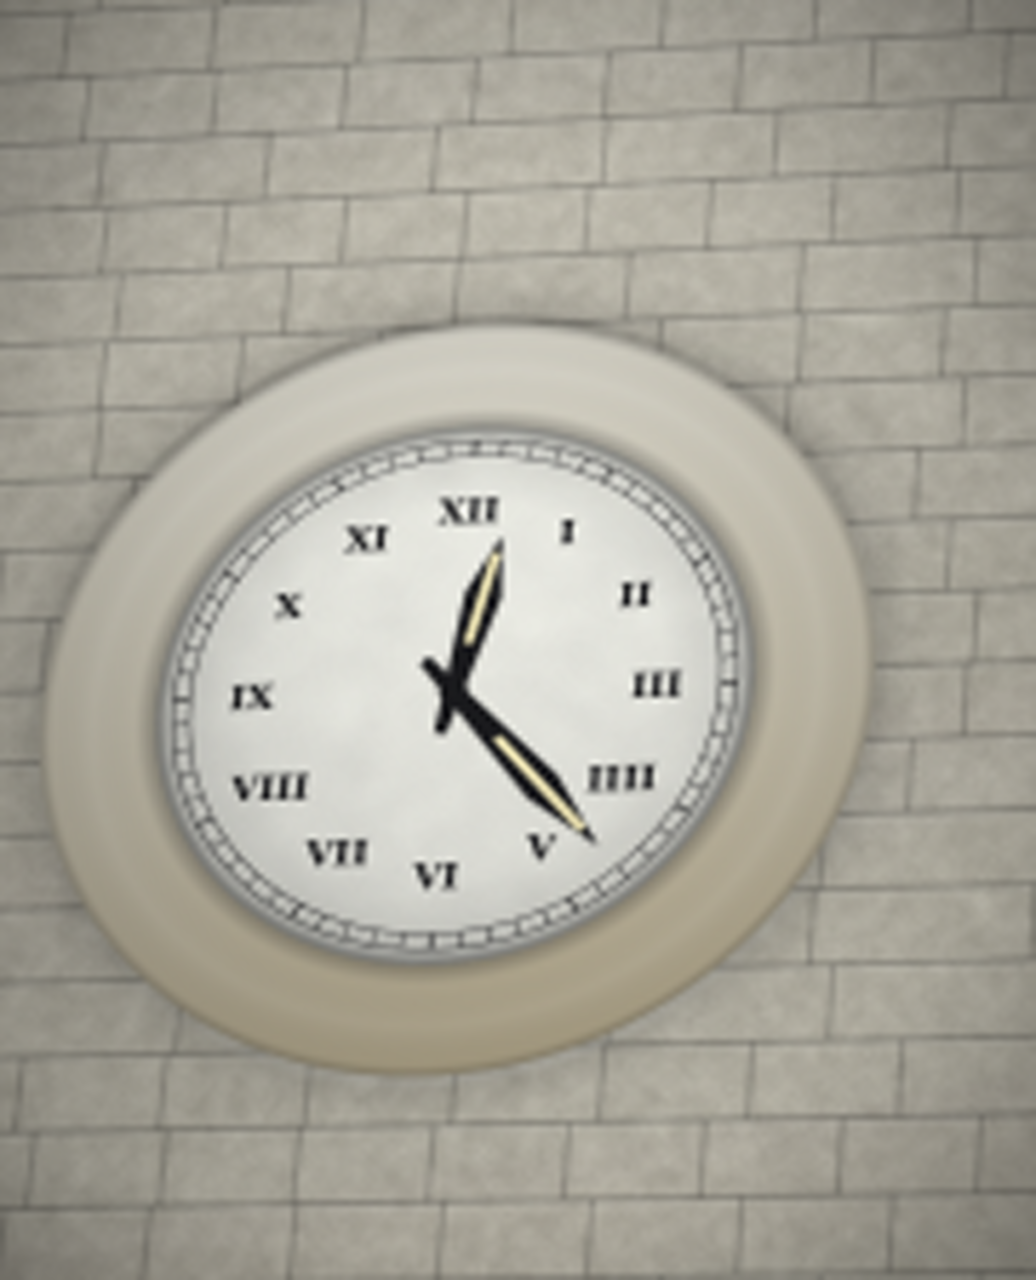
12h23
